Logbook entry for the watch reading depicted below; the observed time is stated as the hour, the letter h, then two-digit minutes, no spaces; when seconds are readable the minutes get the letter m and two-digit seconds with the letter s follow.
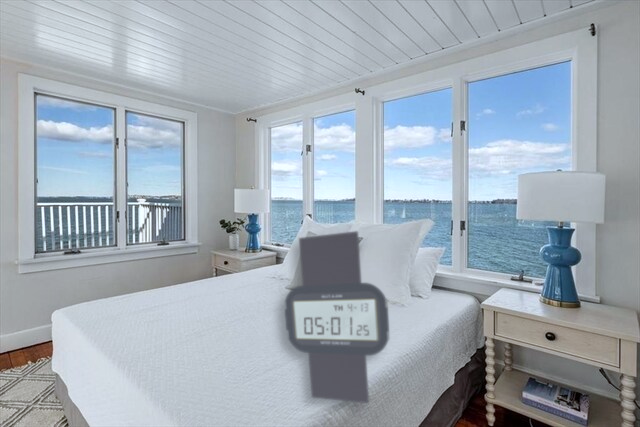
5h01
